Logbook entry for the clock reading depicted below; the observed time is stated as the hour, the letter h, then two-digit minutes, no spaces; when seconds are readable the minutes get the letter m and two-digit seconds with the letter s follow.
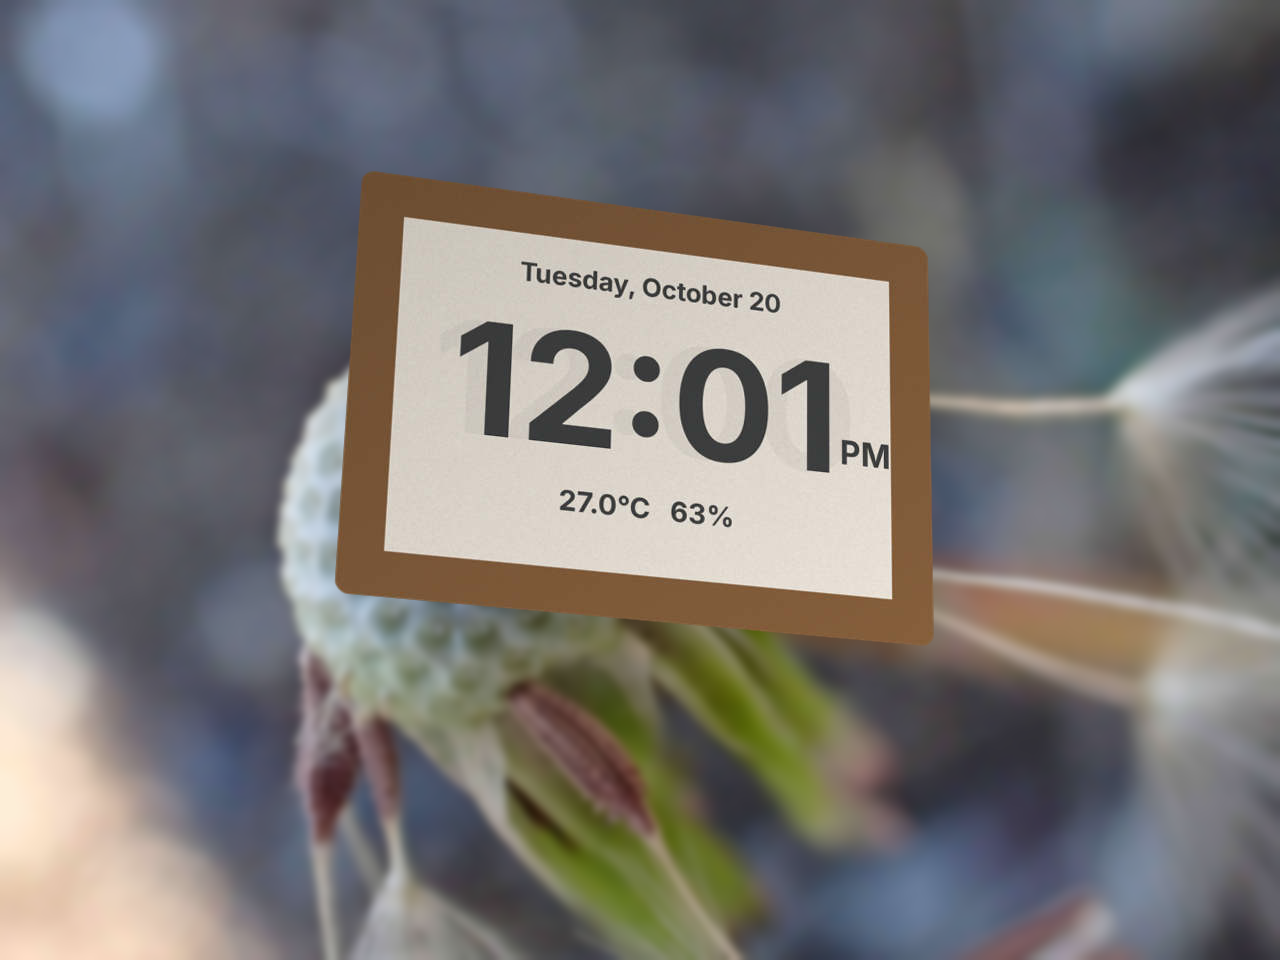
12h01
